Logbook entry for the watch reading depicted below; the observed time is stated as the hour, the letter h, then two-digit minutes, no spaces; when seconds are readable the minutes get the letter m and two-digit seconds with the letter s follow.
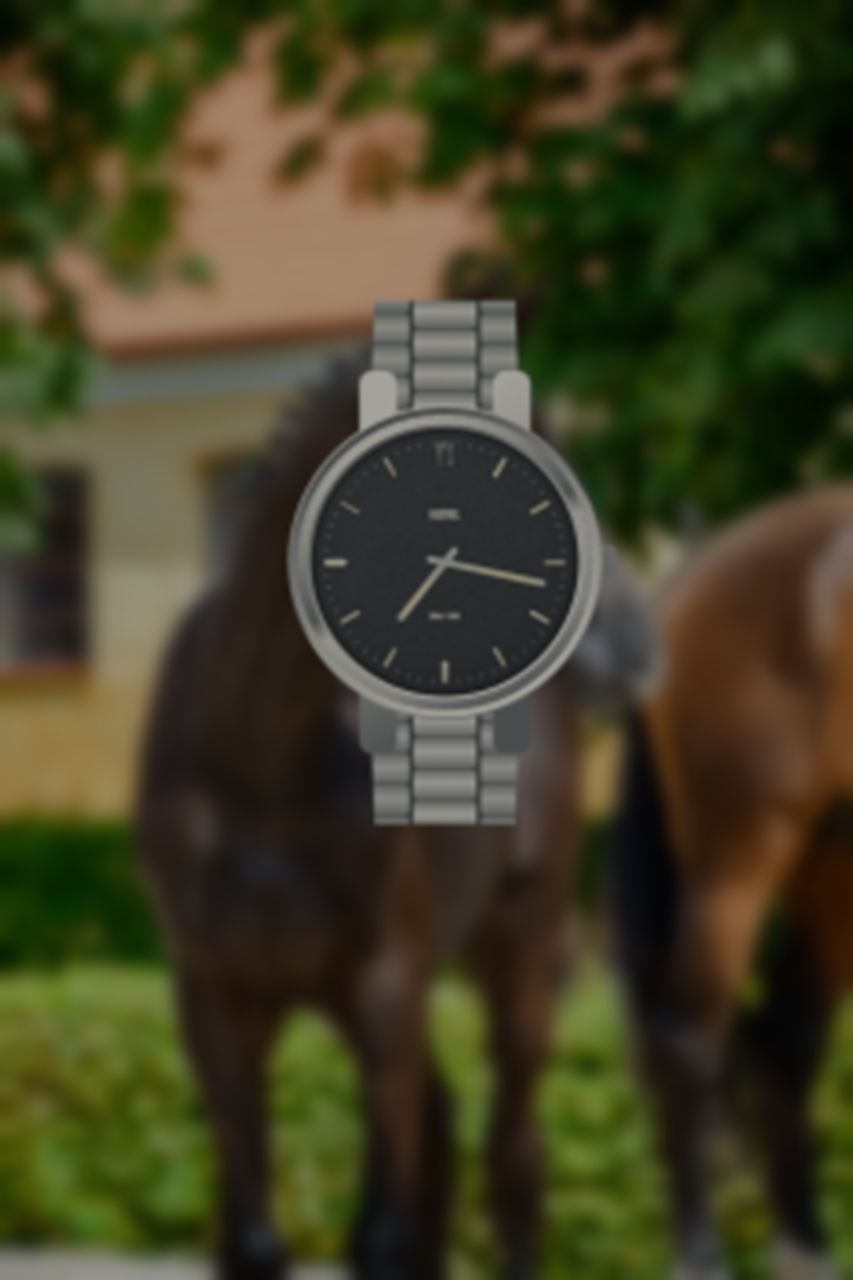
7h17
